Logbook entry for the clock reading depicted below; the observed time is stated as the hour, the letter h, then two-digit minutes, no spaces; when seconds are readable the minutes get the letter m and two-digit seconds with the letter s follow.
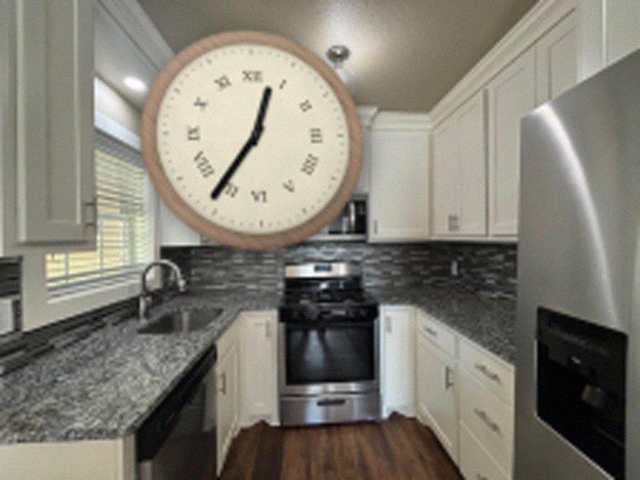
12h36
